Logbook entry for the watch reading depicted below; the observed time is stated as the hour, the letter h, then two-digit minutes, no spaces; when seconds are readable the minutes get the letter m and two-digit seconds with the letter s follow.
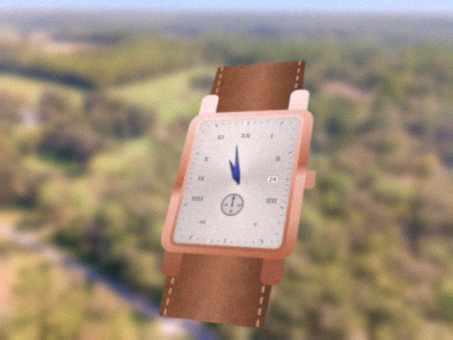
10h58
